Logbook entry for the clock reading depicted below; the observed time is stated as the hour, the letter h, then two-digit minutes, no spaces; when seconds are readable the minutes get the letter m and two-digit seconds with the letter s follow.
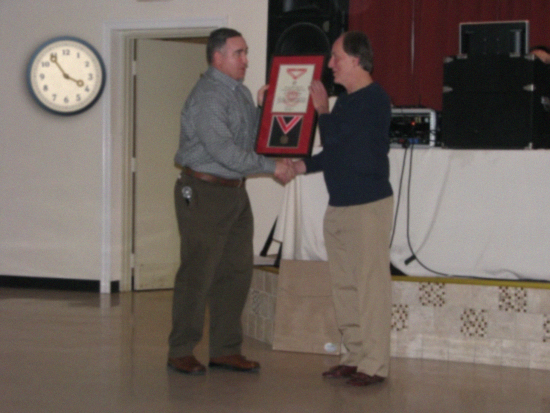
3h54
